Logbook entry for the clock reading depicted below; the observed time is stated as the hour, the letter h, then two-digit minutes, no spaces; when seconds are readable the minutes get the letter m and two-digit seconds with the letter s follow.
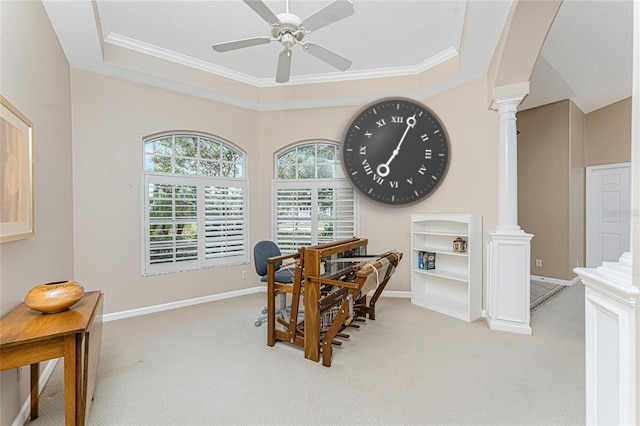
7h04
